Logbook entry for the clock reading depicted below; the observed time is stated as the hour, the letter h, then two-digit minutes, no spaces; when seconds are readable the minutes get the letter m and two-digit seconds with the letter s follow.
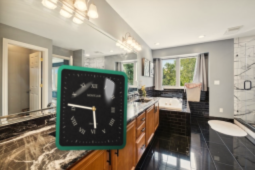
5h46
